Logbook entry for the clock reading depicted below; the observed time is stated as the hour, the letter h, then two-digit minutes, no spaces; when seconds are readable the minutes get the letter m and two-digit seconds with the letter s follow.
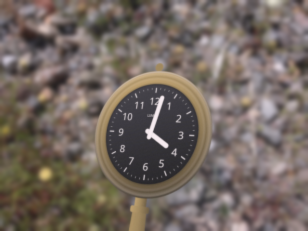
4h02
